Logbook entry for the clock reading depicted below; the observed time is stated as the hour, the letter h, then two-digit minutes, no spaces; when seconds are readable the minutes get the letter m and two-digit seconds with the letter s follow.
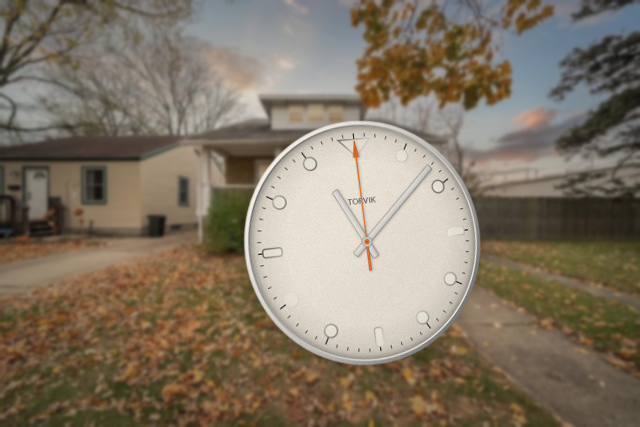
11h08m00s
